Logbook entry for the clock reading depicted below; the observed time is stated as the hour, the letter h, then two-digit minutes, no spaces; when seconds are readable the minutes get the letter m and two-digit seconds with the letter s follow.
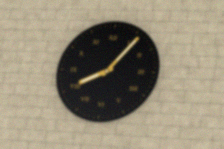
8h06
